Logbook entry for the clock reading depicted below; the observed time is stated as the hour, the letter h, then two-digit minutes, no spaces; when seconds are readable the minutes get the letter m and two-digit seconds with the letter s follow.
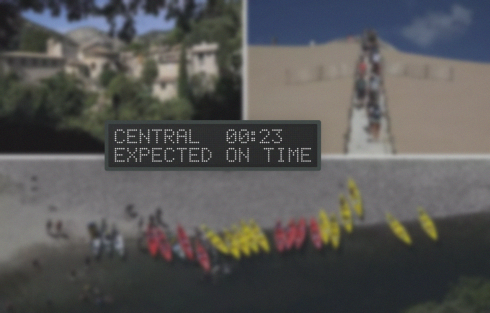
0h23
